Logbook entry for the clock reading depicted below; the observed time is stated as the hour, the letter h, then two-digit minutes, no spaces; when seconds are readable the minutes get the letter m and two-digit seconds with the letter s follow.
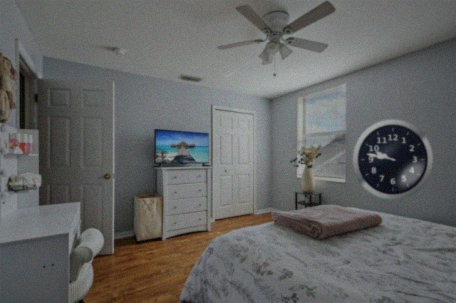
9h47
